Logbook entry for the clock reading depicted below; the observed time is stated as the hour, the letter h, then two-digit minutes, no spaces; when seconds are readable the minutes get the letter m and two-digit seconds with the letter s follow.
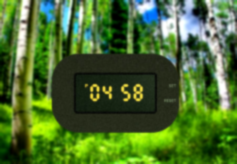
4h58
